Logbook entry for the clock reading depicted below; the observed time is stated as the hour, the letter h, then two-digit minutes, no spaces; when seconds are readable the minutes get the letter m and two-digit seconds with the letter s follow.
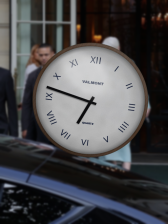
6h47
